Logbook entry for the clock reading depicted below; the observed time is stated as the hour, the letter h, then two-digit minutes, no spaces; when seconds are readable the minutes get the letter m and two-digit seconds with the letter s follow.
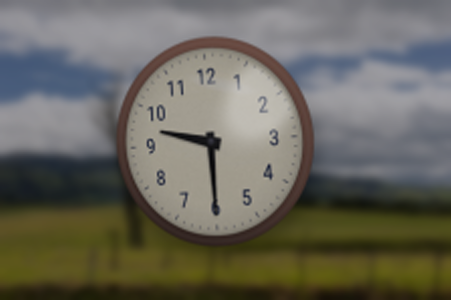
9h30
